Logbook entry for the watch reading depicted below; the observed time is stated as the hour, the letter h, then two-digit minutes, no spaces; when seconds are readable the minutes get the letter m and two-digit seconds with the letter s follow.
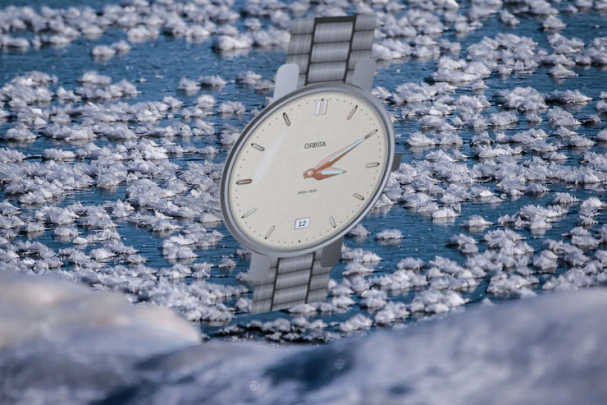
3h10
